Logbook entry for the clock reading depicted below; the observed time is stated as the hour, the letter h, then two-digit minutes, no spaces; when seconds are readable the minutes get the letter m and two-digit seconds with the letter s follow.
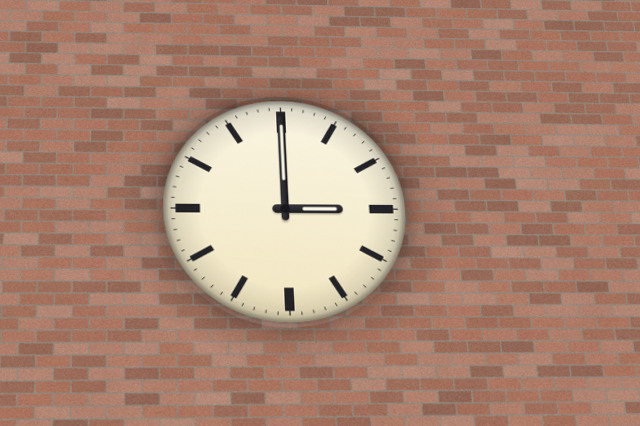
3h00
